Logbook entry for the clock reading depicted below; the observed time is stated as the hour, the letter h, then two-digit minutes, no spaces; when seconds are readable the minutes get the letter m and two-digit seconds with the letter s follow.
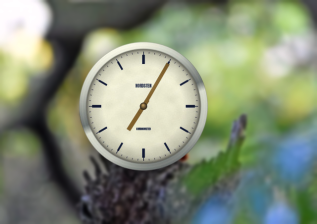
7h05
